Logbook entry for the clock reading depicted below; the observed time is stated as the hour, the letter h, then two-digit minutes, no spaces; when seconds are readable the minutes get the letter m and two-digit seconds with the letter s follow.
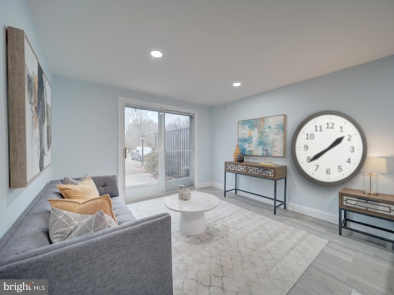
1h39
